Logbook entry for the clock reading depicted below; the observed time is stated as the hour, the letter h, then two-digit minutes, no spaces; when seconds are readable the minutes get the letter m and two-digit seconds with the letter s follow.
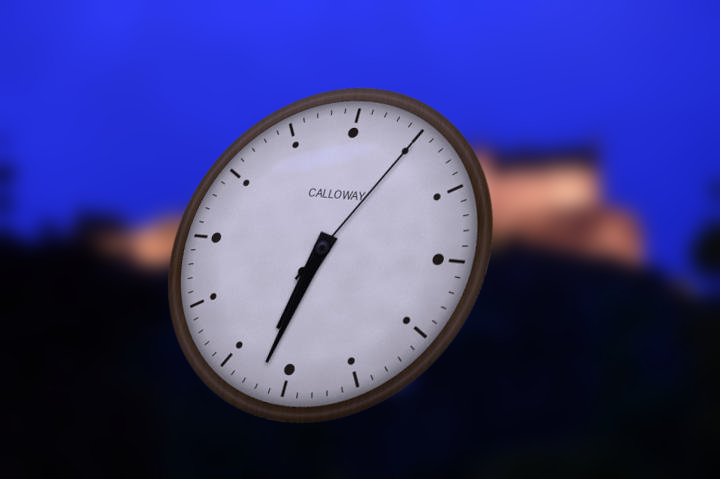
6h32m05s
